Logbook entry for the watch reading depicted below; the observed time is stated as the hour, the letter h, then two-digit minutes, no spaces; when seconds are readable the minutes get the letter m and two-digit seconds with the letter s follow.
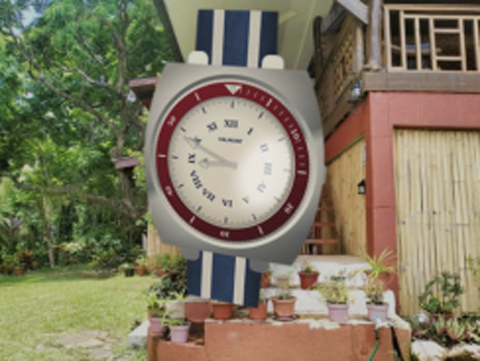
8h49
